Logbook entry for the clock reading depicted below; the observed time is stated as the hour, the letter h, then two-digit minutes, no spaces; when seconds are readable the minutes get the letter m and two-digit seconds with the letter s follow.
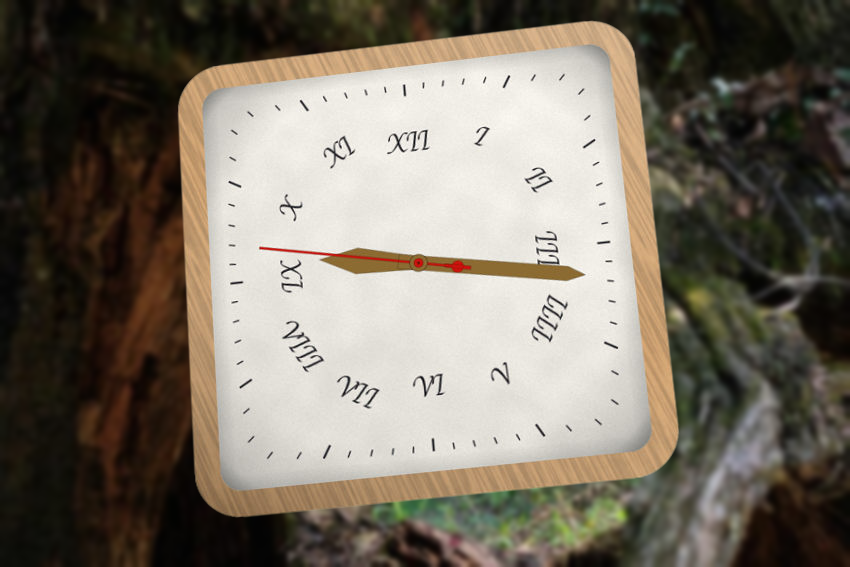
9h16m47s
